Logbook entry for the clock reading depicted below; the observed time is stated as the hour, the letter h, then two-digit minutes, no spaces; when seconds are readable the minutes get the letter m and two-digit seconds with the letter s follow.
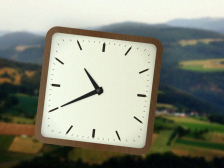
10h40
